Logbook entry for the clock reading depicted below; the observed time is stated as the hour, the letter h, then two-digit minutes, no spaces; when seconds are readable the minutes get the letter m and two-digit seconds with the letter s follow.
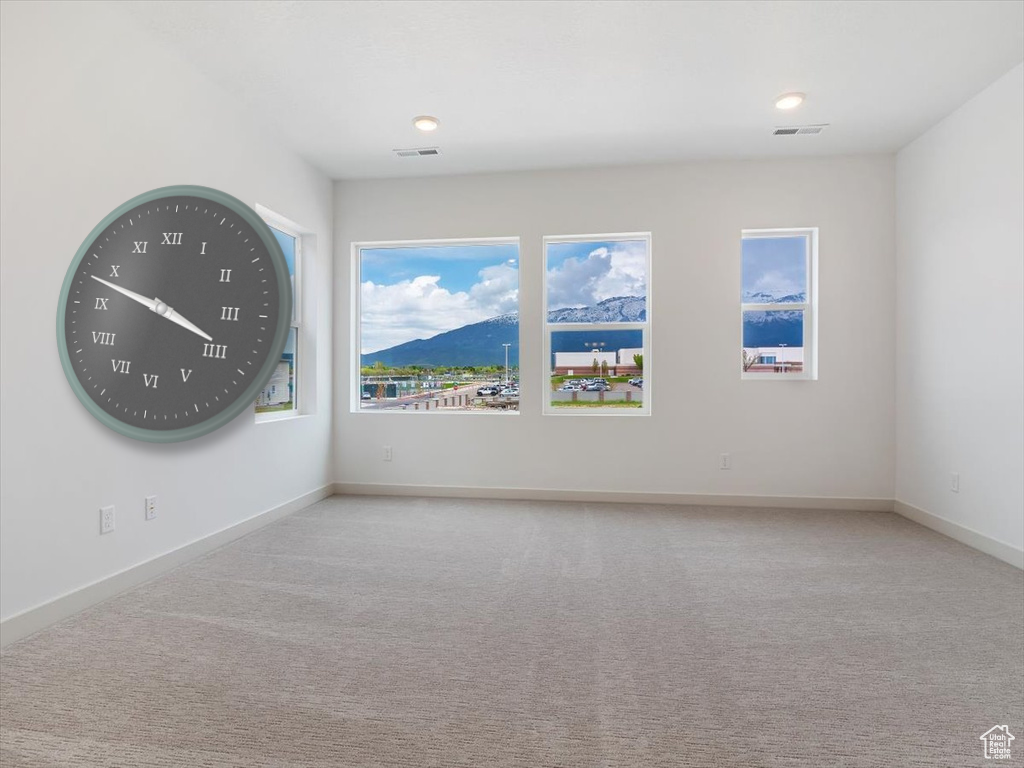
3h48
